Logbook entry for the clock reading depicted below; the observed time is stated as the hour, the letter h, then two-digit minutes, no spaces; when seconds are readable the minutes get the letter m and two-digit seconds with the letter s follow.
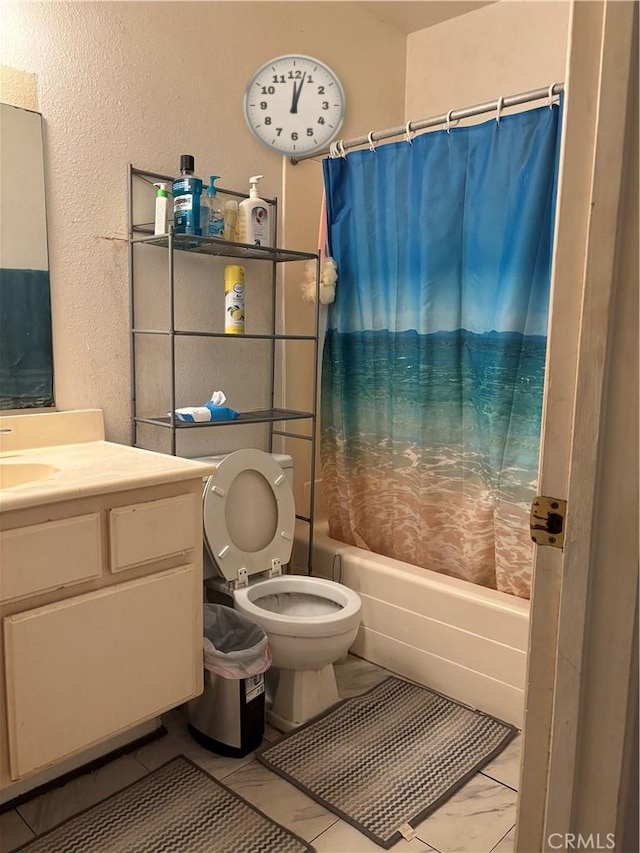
12h03
